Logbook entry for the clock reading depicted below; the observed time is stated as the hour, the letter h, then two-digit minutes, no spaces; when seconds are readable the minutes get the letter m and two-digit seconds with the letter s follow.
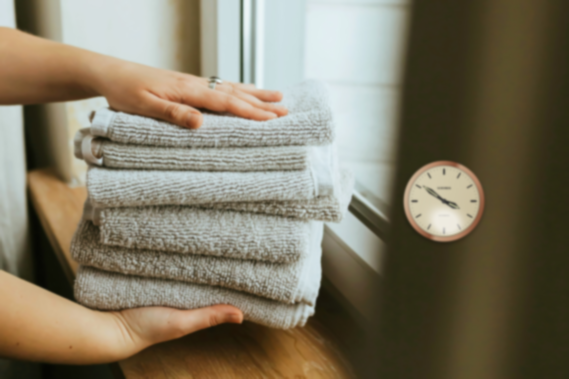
3h51
